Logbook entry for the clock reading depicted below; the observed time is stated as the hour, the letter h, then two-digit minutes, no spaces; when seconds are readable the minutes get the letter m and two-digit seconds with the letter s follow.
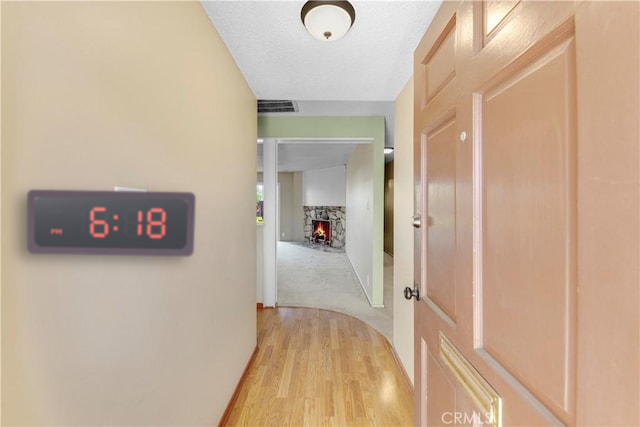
6h18
